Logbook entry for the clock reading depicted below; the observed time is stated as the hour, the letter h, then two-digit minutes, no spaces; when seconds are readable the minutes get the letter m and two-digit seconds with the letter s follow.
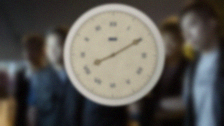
8h10
